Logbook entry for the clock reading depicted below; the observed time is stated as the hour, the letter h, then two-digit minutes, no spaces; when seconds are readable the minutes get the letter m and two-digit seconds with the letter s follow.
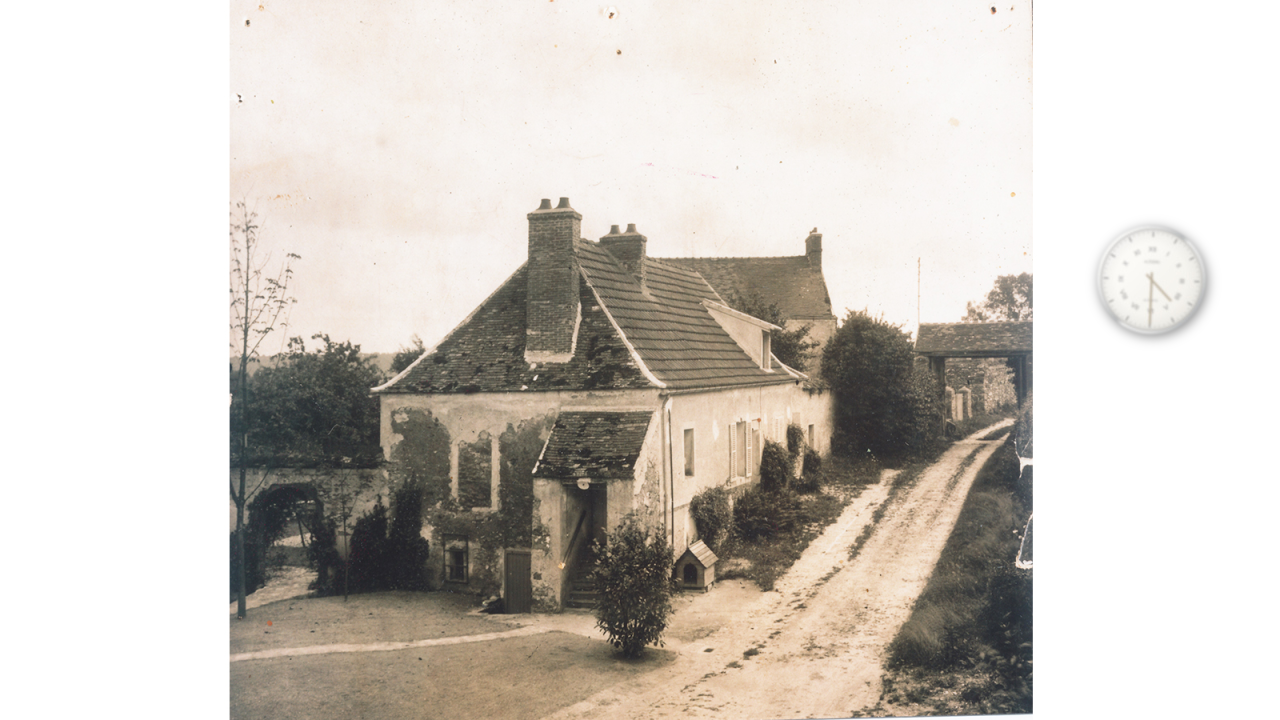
4h30
